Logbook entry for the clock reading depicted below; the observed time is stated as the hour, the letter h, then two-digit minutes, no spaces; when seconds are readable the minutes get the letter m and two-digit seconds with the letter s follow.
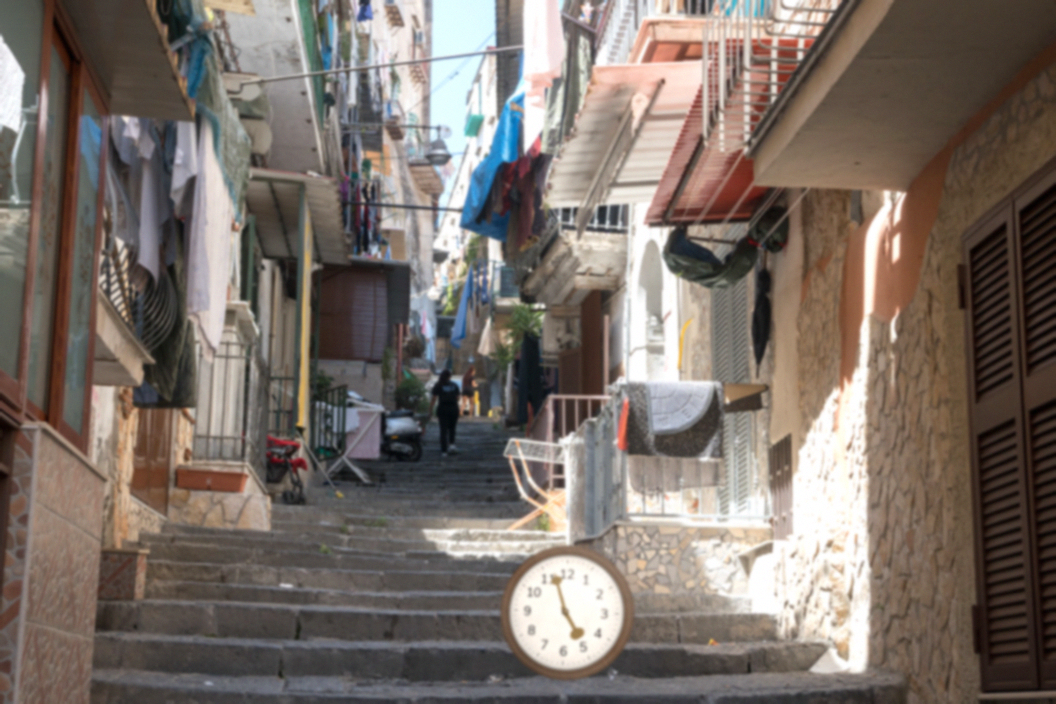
4h57
